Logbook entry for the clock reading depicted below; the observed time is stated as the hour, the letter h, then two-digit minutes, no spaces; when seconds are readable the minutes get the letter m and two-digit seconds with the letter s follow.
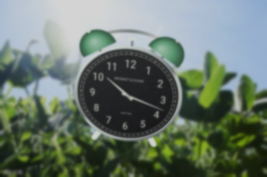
10h18
